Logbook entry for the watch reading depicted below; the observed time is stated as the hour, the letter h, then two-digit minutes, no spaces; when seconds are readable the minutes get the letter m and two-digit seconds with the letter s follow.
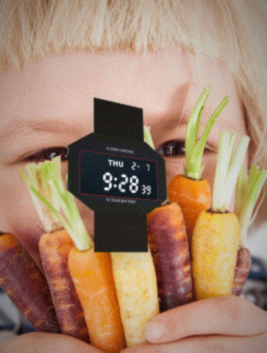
9h28
